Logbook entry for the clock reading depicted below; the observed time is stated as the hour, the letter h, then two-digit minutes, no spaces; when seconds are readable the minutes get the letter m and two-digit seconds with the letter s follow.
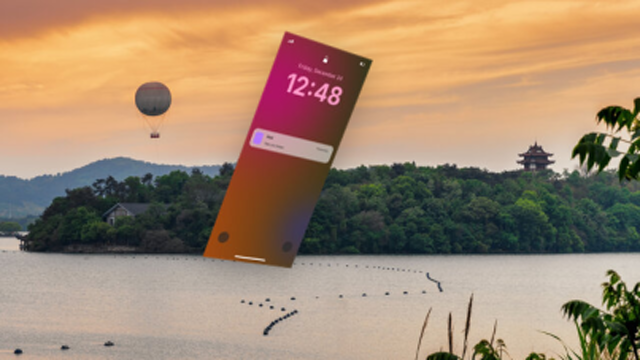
12h48
